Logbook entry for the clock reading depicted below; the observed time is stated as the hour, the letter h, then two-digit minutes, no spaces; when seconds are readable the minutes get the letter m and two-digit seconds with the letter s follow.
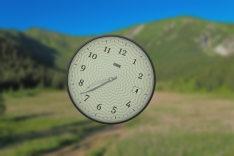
7h37
